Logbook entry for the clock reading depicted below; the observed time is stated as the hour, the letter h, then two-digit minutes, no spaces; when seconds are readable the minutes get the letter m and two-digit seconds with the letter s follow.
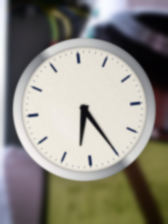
6h25
